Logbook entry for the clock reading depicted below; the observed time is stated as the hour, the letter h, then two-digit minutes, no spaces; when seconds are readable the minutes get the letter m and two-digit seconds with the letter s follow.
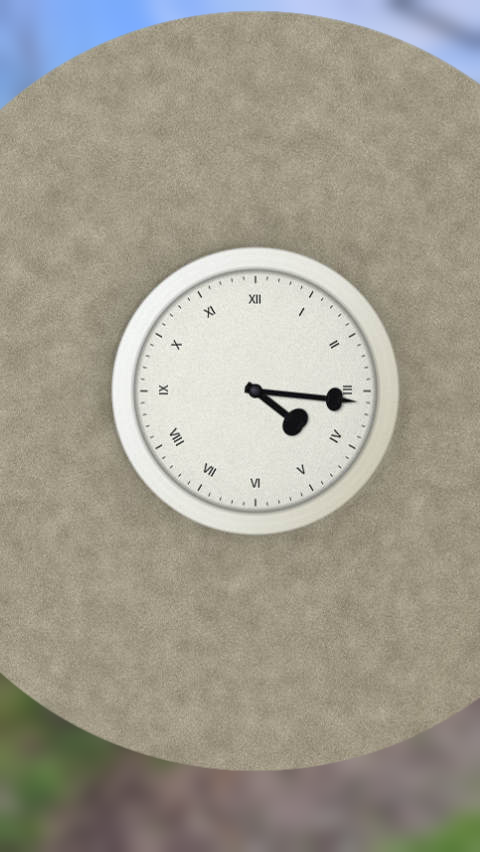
4h16
